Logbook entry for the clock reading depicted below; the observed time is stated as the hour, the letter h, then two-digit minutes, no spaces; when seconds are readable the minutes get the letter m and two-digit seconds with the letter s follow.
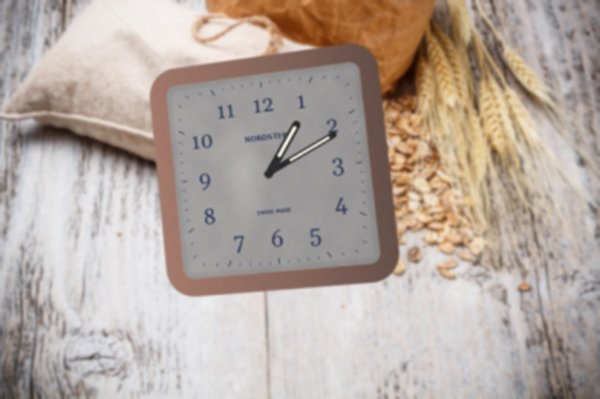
1h11
